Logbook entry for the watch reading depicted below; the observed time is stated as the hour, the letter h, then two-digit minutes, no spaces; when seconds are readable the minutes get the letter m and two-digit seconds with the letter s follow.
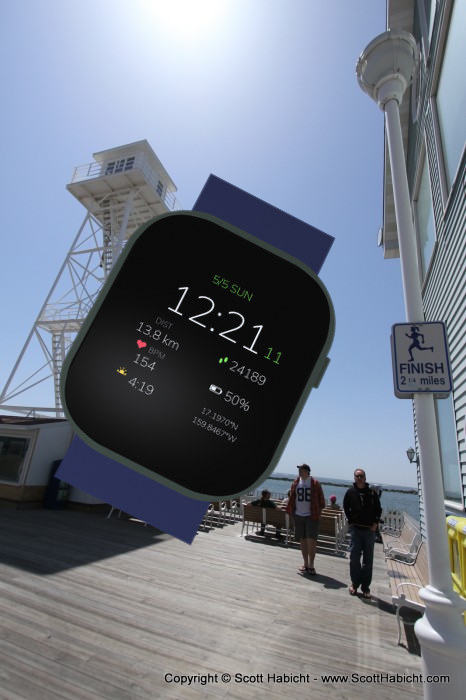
12h21m11s
